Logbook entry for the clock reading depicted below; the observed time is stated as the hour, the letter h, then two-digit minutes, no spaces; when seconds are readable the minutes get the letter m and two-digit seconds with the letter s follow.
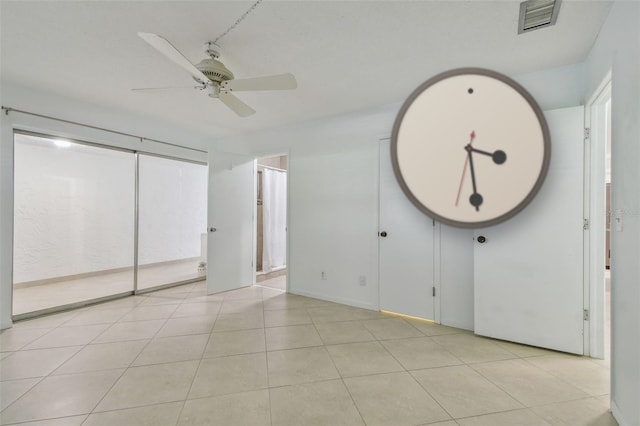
3h28m32s
